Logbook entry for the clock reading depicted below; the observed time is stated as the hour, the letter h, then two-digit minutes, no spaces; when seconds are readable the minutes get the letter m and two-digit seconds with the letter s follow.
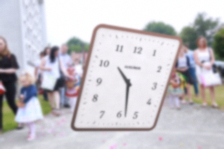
10h28
